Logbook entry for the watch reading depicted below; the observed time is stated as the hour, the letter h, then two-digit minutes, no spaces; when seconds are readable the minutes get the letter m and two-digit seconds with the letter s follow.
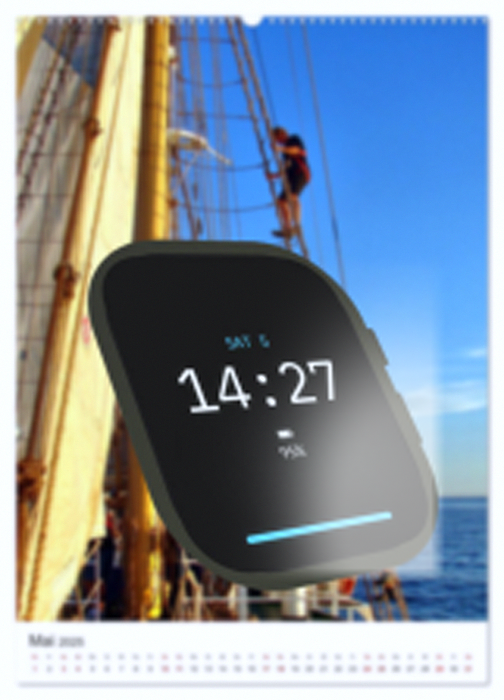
14h27
